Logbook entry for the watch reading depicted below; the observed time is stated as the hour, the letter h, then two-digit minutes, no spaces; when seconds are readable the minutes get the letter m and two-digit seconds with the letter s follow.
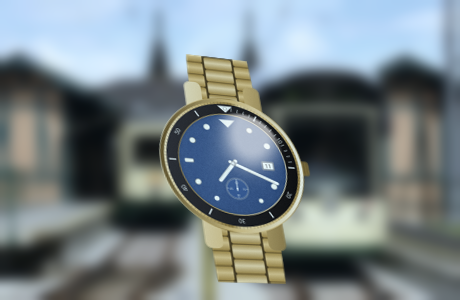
7h19
